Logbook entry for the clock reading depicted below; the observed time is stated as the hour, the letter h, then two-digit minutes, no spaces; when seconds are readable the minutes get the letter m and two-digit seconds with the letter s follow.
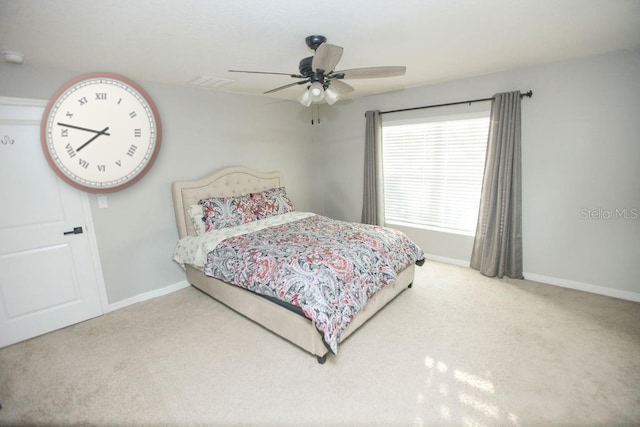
7h47
